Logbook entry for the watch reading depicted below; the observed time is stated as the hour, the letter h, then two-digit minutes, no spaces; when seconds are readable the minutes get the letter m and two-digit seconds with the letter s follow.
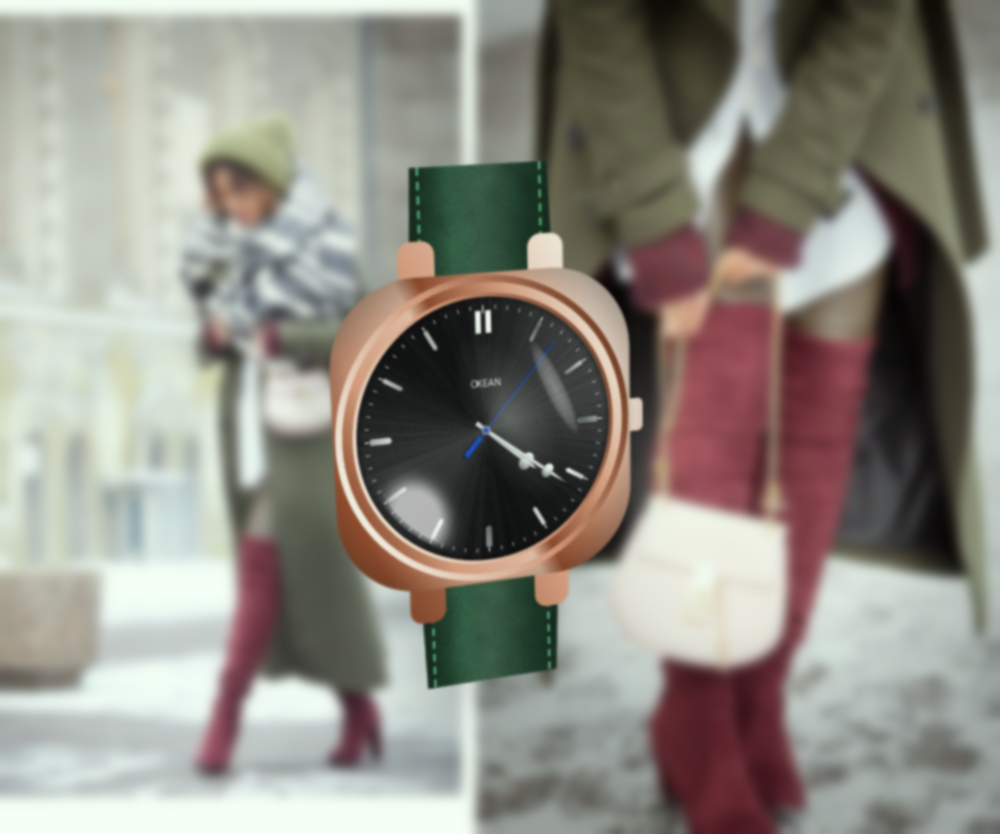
4h21m07s
